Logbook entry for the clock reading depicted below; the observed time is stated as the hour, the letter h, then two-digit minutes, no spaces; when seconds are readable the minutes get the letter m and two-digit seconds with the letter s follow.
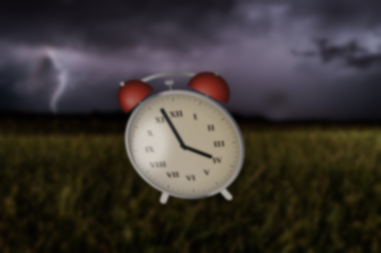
3h57
